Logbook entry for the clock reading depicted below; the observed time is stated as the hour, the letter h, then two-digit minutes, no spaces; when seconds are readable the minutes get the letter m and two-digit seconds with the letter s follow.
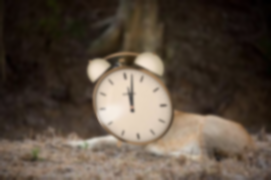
12h02
